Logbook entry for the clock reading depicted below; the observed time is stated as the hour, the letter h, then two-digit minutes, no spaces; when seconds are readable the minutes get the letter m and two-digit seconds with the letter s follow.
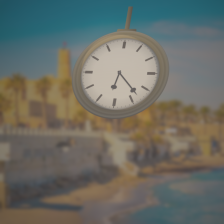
6h23
